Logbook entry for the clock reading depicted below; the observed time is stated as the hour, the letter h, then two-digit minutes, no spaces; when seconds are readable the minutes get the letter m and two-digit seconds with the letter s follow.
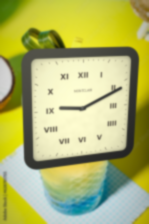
9h11
